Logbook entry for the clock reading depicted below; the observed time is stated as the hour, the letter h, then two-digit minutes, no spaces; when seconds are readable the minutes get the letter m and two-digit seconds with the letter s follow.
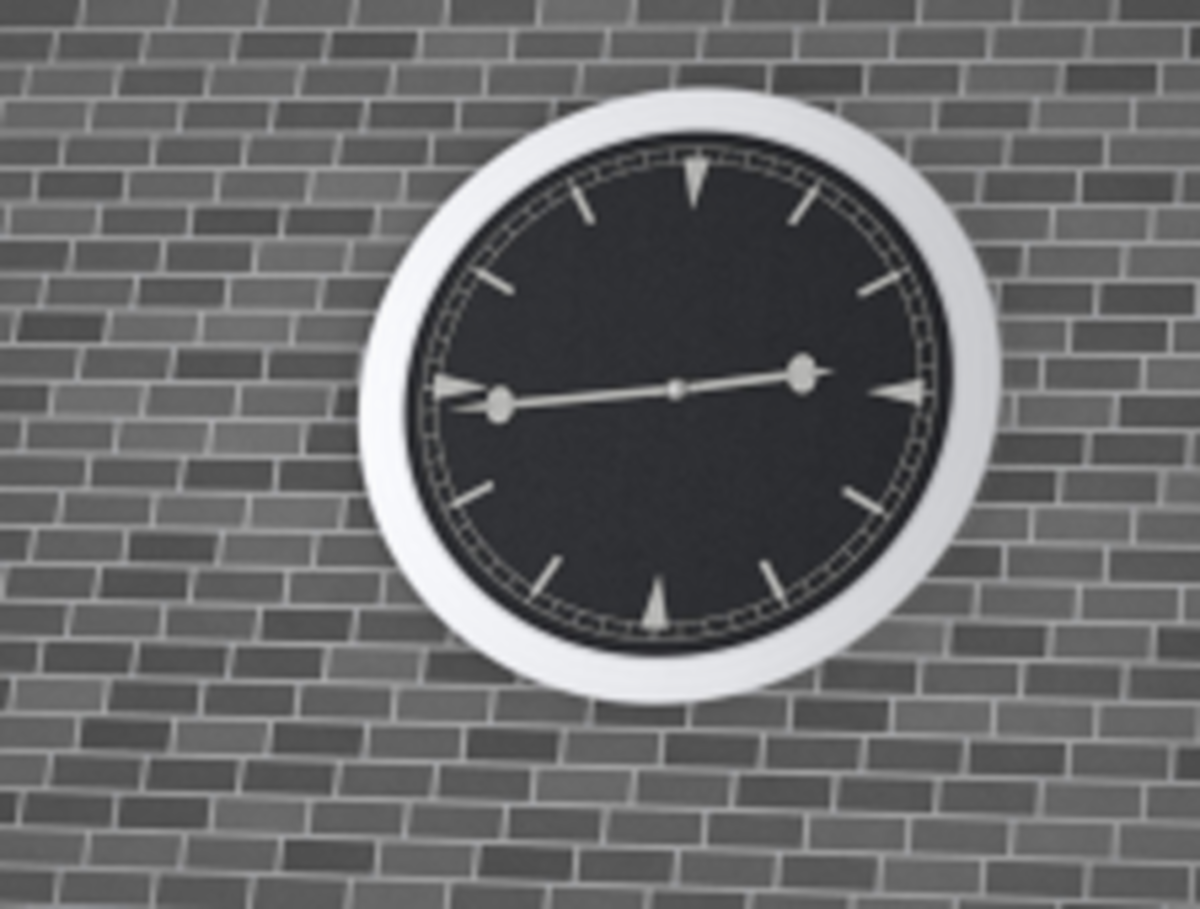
2h44
